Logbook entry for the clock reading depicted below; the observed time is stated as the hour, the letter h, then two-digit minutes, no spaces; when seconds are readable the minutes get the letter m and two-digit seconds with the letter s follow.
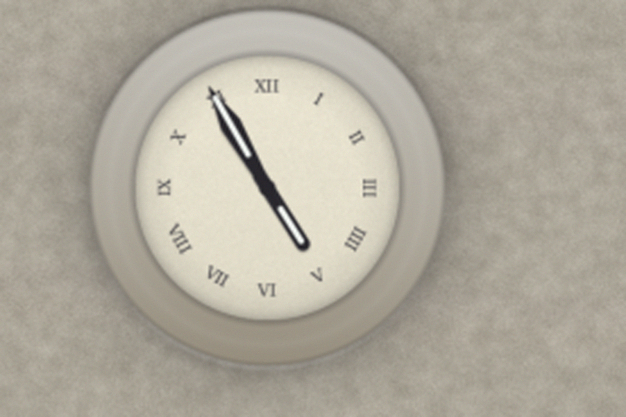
4h55
